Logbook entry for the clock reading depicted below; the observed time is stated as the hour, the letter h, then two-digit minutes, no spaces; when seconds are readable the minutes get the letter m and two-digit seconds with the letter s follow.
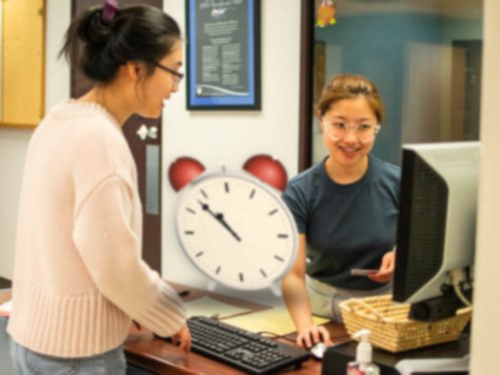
10h53
